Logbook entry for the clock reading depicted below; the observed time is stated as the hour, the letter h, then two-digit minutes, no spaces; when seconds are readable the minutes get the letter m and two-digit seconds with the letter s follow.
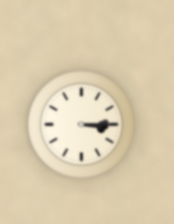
3h15
